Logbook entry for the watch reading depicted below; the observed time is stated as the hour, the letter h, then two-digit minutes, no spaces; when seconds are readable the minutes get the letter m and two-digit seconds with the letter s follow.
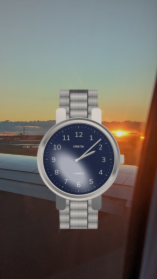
2h08
